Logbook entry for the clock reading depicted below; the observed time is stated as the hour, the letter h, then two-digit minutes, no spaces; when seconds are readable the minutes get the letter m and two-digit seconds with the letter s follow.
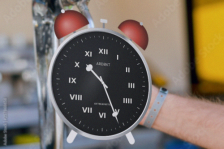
10h26
